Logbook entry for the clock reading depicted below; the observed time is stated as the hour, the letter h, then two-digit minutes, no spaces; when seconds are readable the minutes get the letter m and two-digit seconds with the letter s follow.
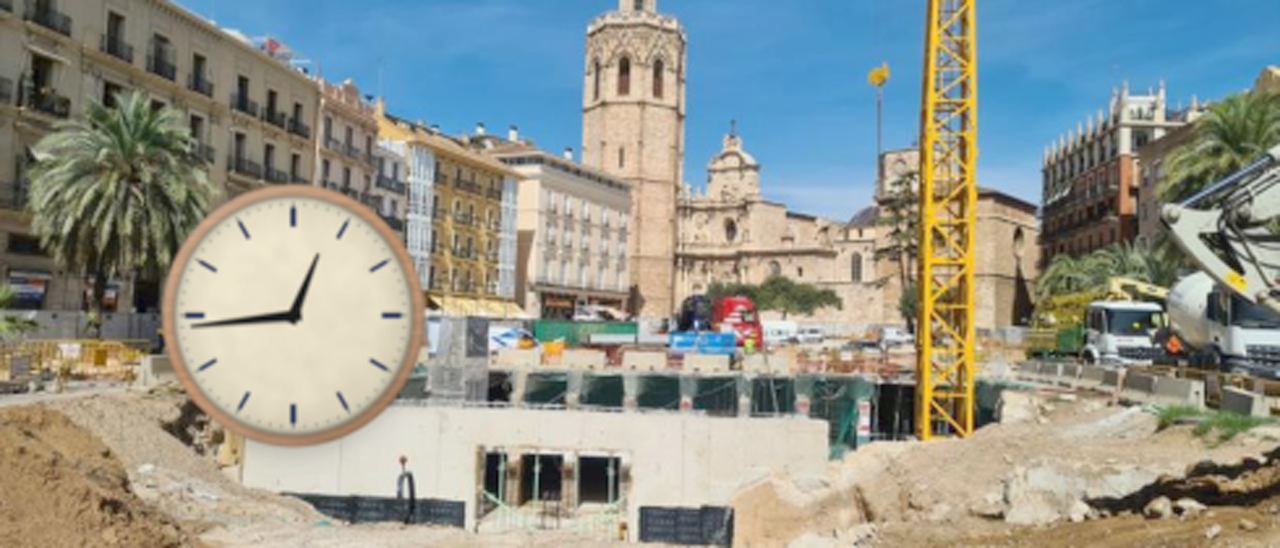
12h44
